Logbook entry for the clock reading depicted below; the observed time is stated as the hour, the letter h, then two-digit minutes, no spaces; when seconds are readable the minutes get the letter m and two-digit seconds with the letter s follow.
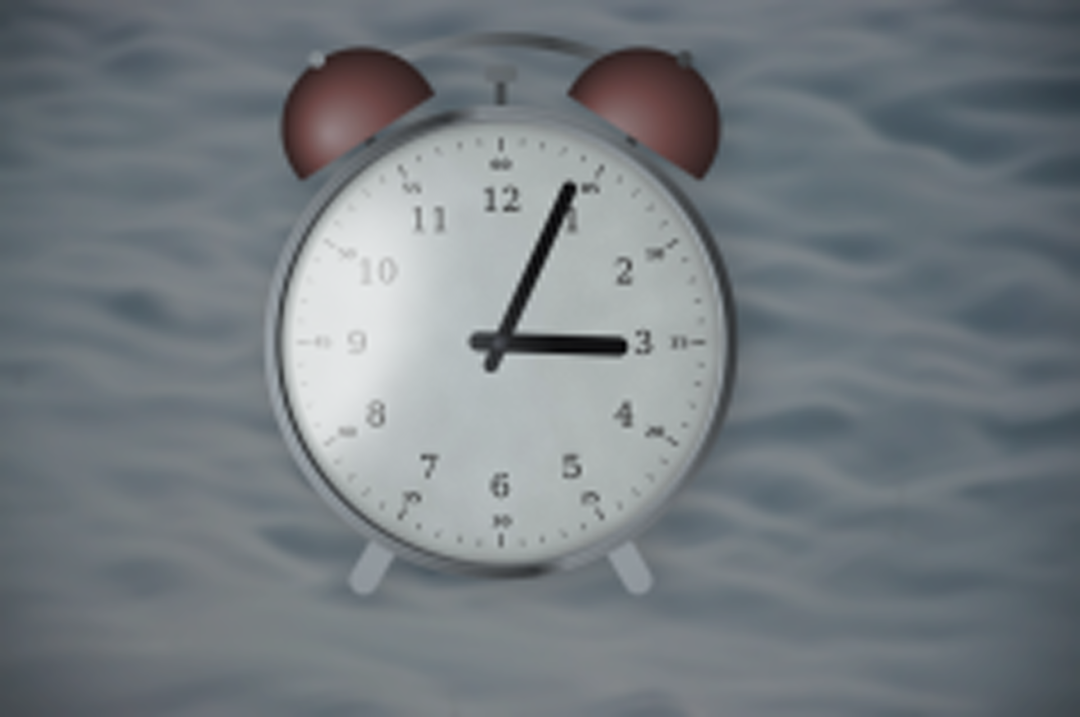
3h04
